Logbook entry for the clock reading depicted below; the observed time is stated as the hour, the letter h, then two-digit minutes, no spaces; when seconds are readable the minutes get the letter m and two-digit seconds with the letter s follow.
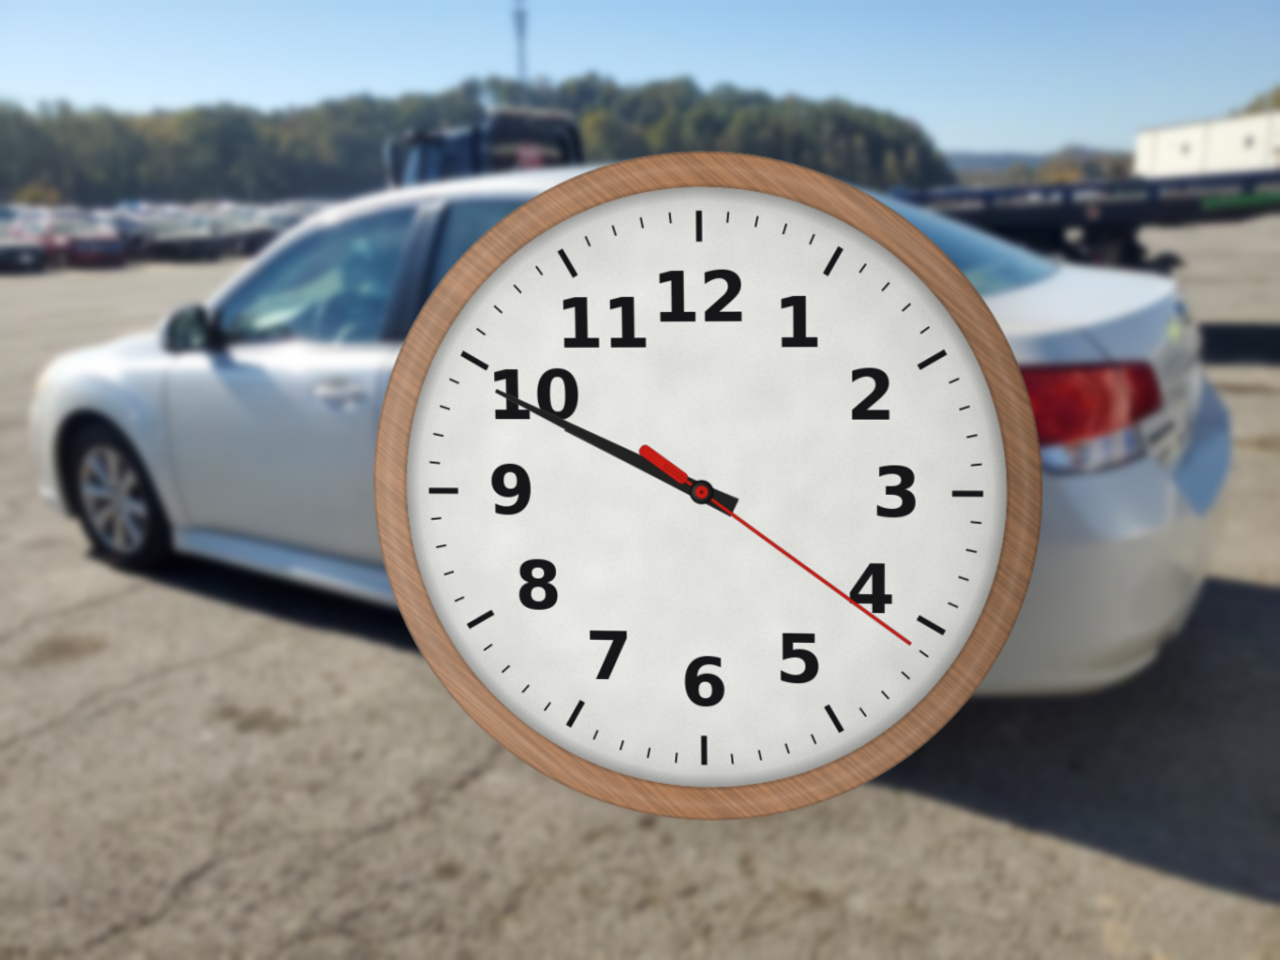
9h49m21s
